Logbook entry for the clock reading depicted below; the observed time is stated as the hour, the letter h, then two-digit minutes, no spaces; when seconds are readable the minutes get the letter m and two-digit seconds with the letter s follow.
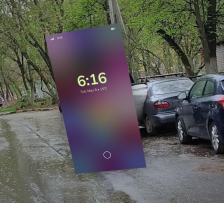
6h16
